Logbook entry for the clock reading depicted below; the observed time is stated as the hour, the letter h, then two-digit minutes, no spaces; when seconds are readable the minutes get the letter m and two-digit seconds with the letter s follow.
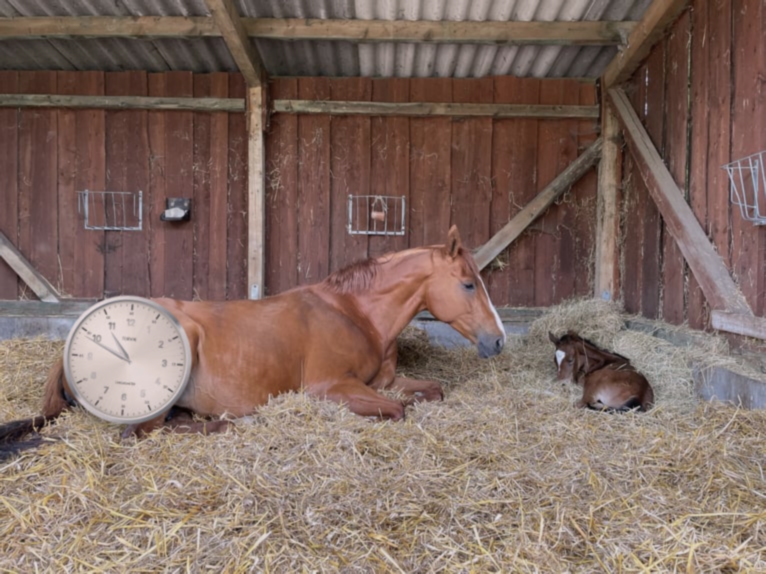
10h49
